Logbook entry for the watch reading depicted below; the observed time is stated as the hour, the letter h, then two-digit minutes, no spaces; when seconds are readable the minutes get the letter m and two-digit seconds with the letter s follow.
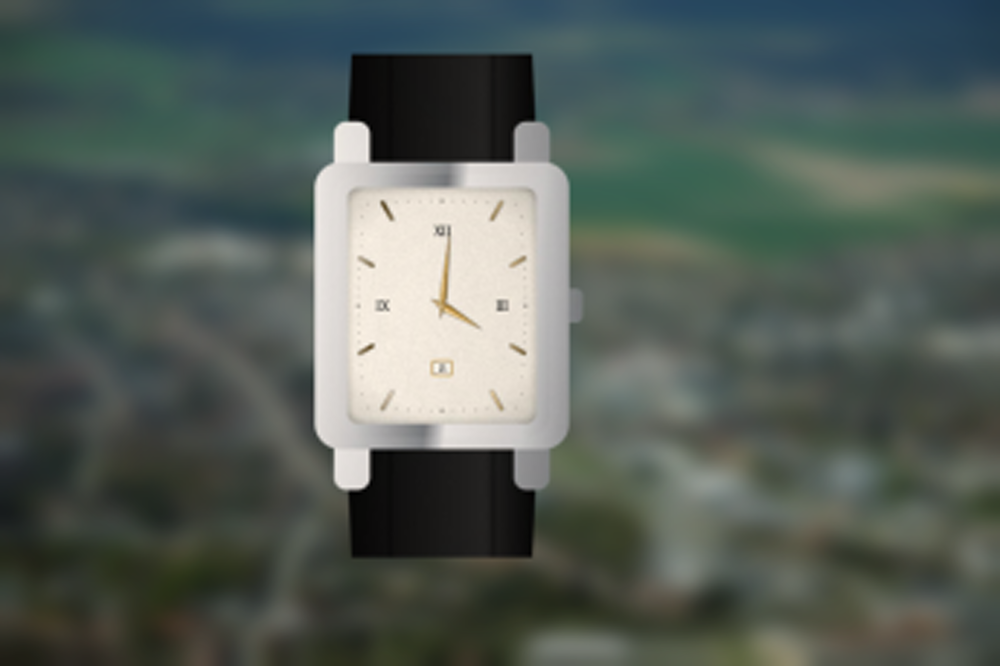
4h01
